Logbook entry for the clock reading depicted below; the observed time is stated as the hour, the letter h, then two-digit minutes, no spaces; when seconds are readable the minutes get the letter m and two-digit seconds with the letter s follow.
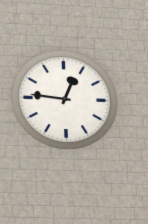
12h46
